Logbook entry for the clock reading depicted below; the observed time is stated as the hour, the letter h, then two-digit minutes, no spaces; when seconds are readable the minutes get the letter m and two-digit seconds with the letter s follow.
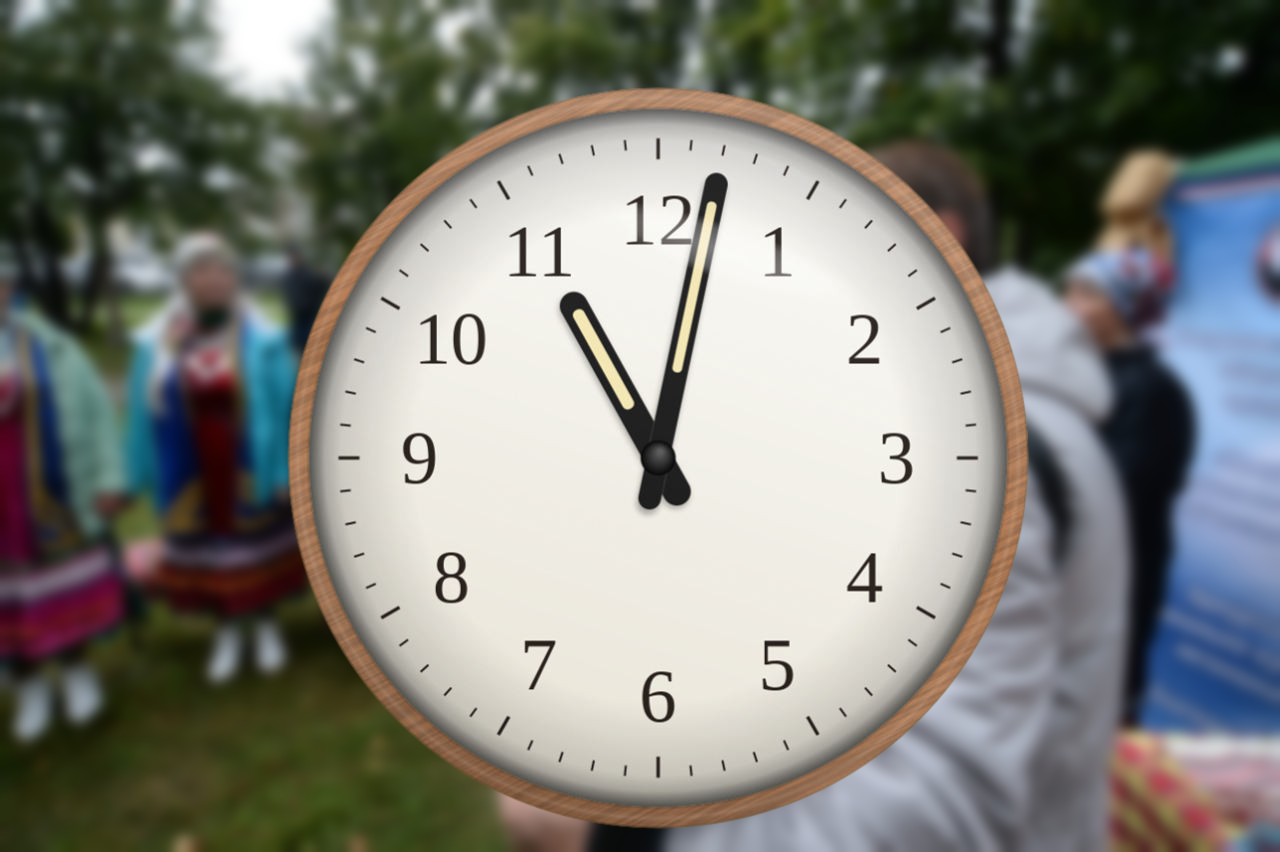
11h02
